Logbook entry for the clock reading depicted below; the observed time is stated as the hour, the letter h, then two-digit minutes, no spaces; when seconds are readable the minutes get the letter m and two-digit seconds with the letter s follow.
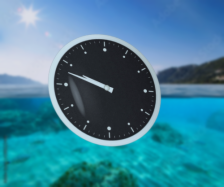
9h48
